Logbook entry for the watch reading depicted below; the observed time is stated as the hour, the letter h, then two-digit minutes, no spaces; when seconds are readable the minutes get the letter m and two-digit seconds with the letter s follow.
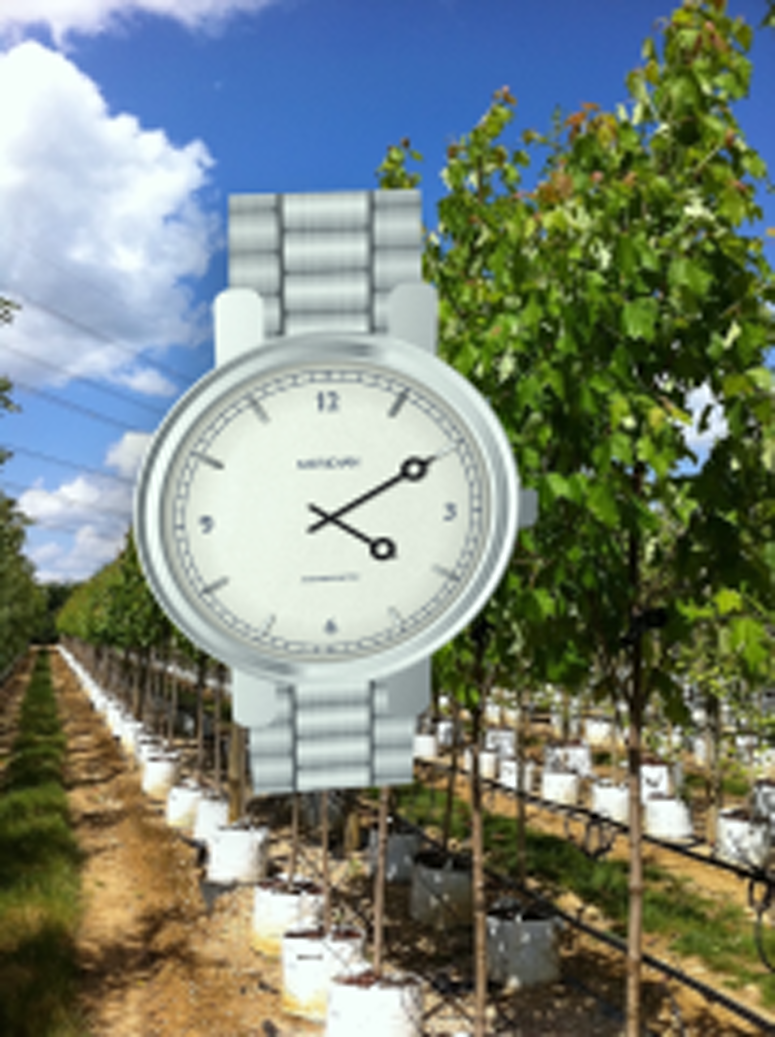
4h10
